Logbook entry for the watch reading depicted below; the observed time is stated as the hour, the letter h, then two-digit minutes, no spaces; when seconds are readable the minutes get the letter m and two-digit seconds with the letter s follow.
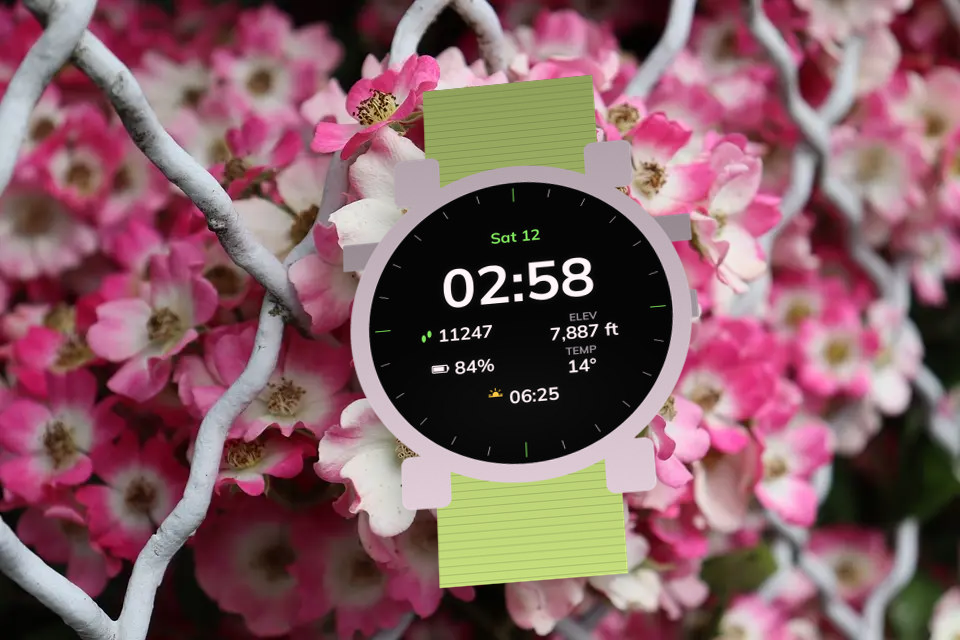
2h58
